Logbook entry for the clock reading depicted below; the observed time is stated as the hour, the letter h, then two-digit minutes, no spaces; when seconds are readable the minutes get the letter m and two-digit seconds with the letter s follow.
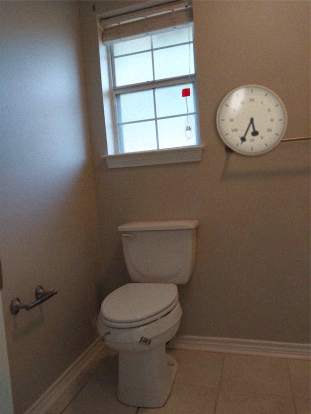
5h34
